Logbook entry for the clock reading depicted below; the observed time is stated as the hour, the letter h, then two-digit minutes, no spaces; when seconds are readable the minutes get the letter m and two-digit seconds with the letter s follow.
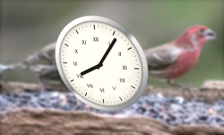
8h06
